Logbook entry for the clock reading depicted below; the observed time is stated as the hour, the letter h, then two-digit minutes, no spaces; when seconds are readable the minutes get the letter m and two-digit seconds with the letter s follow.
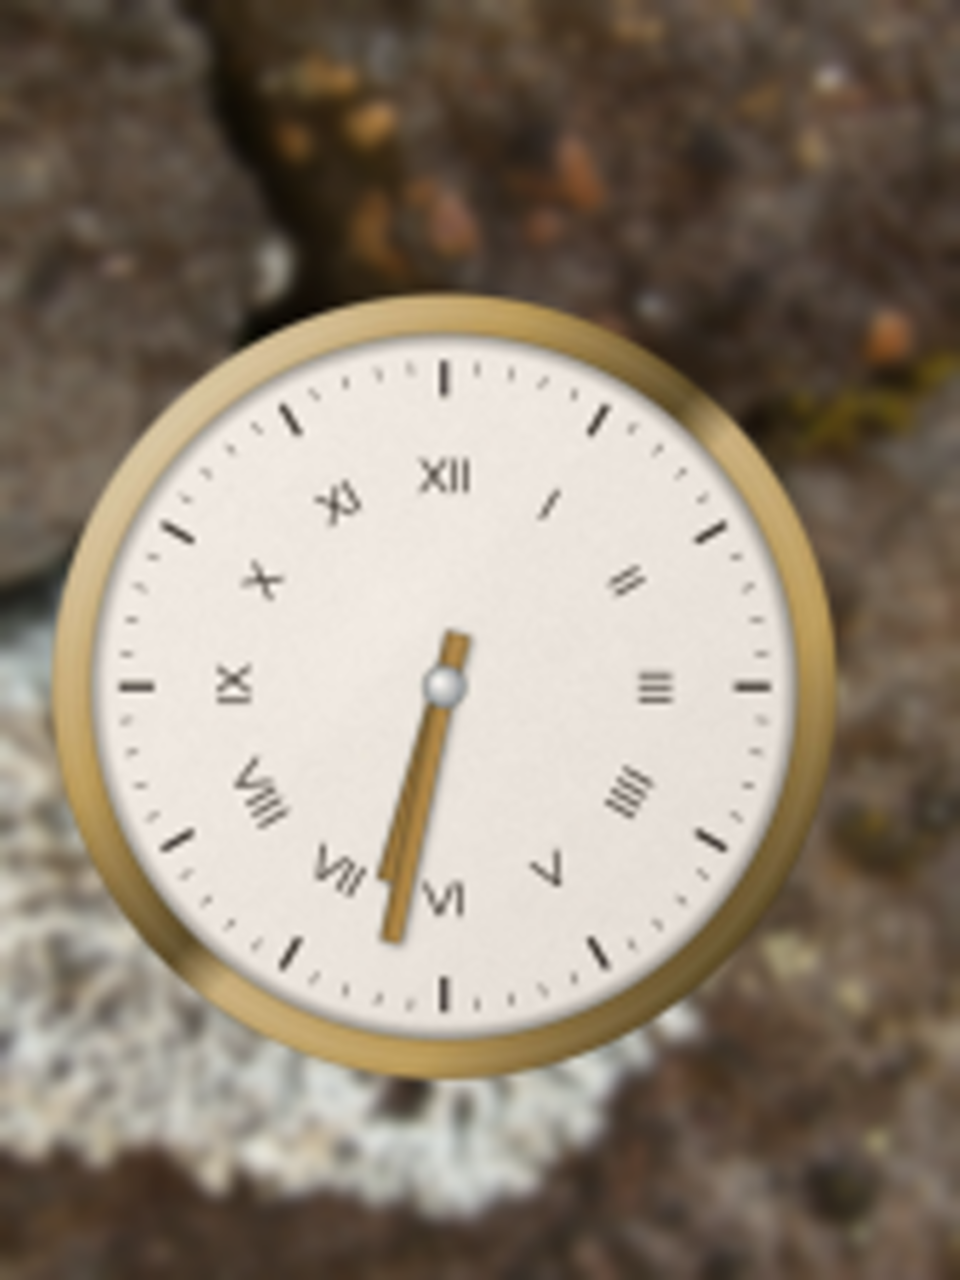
6h32
